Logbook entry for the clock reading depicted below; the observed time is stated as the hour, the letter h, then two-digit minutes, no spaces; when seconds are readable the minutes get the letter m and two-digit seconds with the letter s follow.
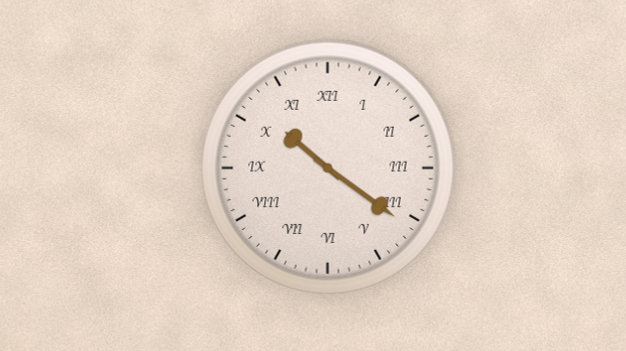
10h21
